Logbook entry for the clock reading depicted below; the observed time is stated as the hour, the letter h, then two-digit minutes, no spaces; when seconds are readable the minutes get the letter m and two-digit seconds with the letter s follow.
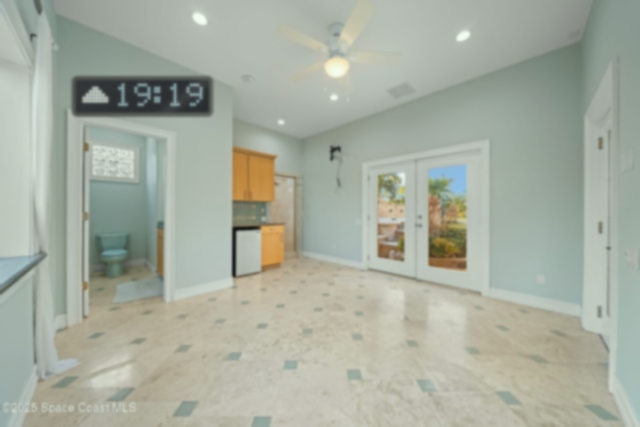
19h19
